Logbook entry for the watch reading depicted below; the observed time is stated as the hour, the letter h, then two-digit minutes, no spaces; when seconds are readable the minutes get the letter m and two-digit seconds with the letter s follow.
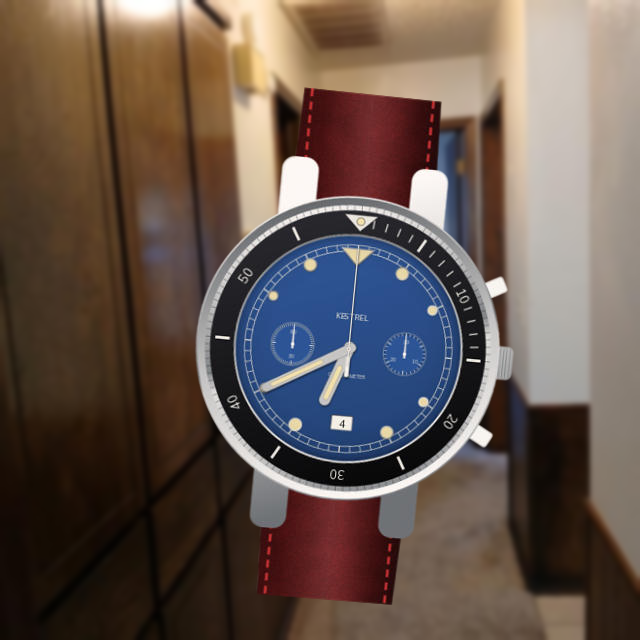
6h40
